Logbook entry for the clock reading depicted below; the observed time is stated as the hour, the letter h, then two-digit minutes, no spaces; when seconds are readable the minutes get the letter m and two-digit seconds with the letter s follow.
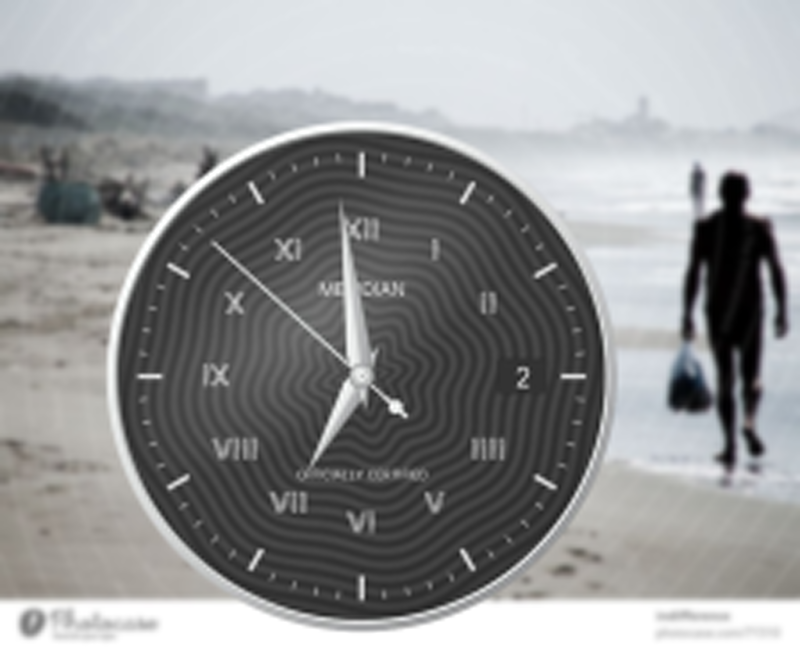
6h58m52s
